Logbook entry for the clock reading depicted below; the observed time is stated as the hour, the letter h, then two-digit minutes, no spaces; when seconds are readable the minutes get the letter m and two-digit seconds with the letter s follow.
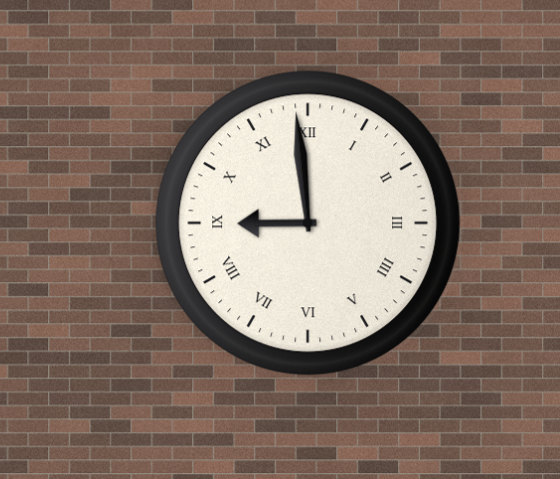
8h59
